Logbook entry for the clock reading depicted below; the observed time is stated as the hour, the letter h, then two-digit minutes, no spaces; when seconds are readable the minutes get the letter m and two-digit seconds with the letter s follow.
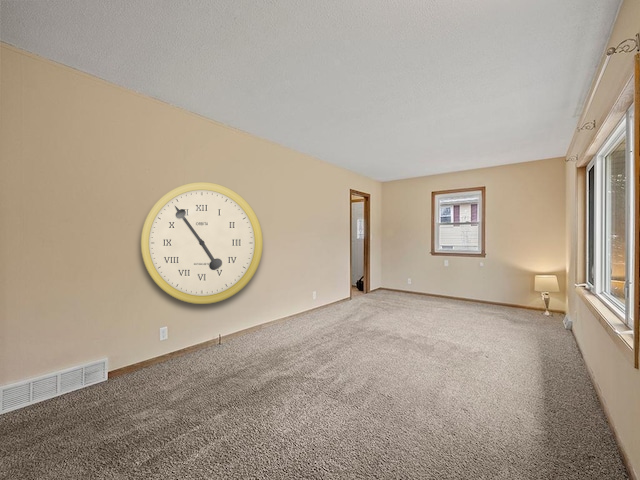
4h54
